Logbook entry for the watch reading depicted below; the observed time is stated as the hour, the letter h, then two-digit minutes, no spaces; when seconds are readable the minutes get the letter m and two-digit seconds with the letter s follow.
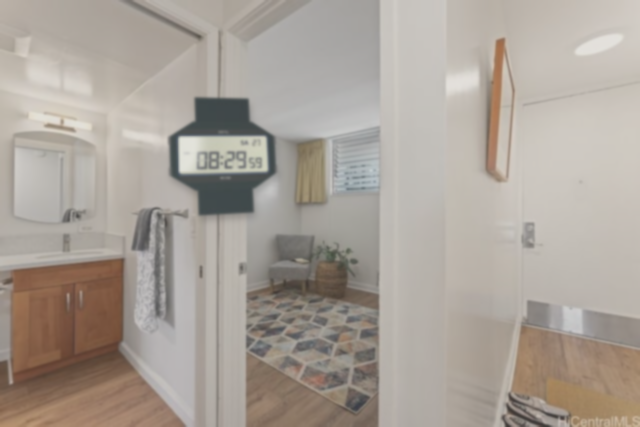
8h29
